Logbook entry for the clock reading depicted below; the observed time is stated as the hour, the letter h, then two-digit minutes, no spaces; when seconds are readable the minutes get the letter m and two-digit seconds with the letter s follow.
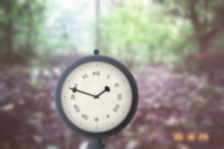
1h48
